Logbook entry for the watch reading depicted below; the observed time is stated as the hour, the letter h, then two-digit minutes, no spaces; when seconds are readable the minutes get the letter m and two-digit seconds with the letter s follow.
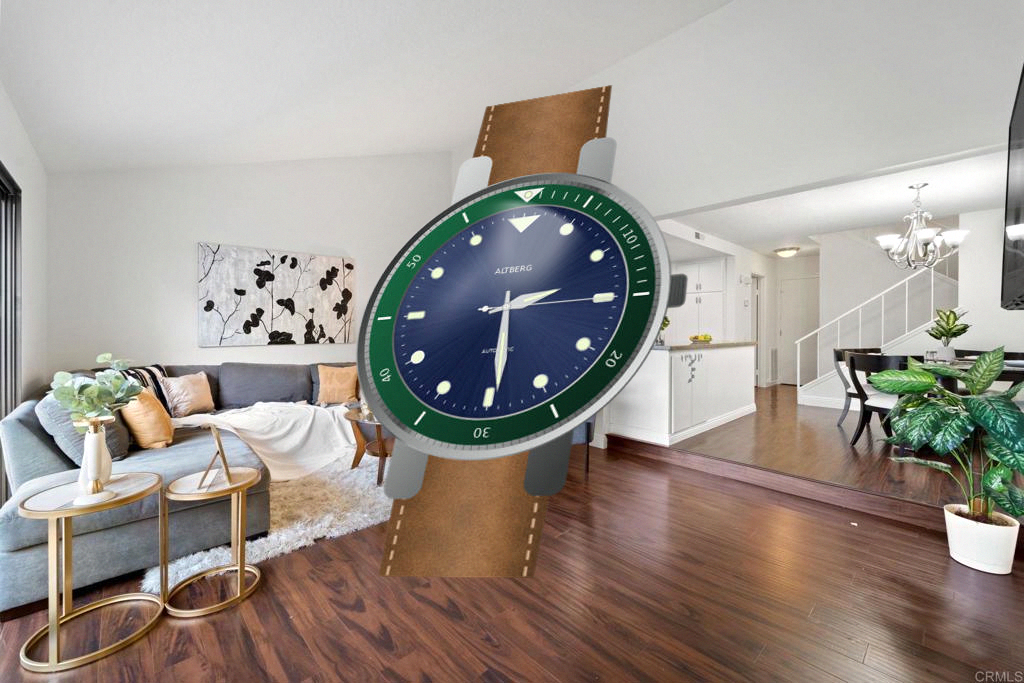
2h29m15s
